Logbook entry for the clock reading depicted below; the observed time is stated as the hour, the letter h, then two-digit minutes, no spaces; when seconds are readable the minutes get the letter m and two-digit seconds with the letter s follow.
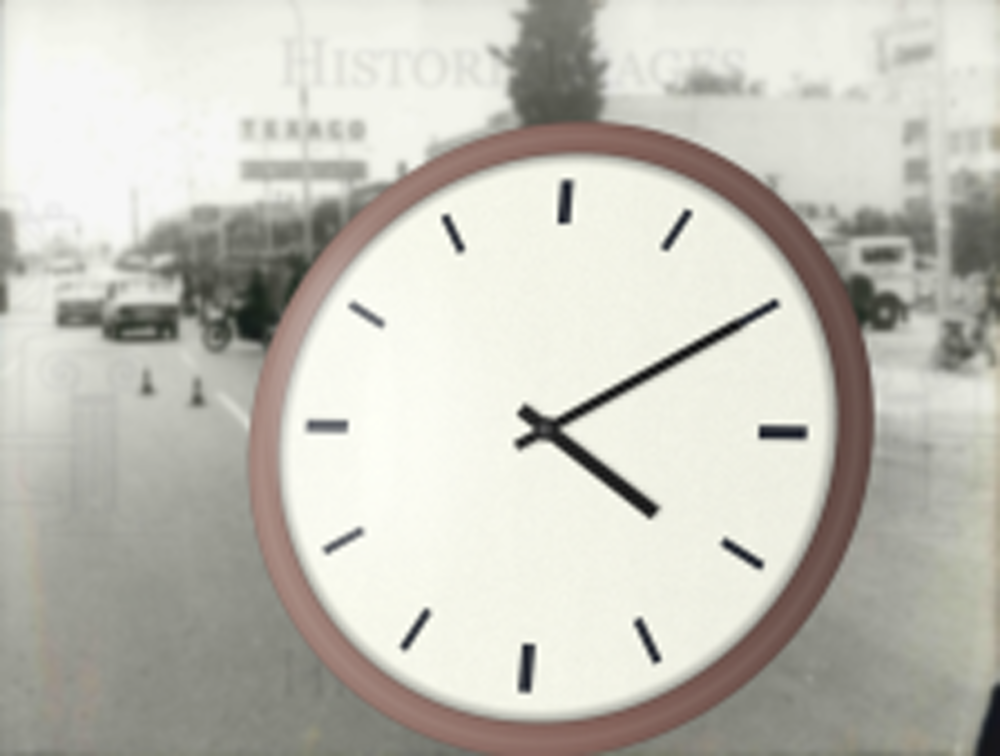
4h10
